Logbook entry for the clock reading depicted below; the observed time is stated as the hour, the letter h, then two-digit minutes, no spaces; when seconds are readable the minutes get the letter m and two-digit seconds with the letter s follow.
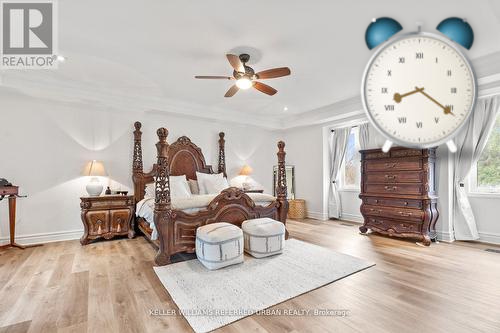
8h21
